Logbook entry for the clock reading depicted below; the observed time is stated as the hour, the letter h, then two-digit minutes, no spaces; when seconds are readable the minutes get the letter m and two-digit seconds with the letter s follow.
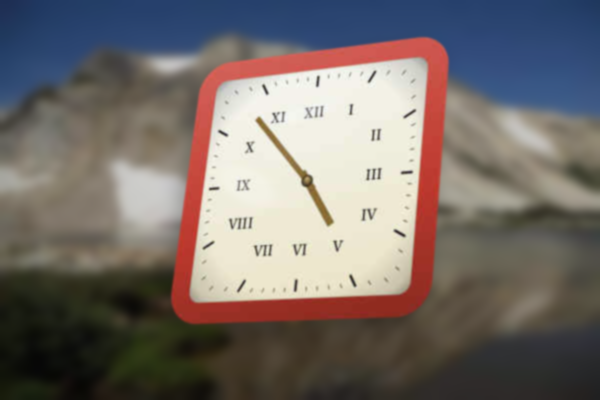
4h53
